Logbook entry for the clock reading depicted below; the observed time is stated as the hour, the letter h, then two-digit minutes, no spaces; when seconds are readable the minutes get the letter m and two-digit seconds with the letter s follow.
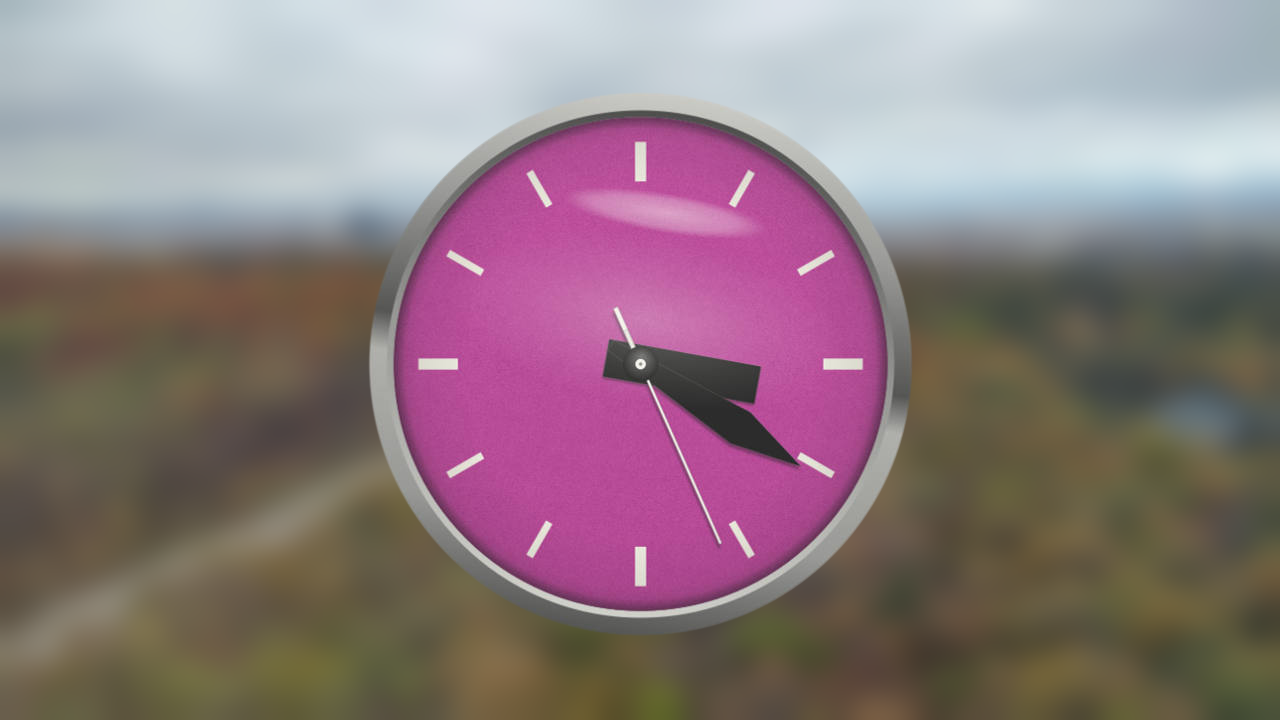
3h20m26s
